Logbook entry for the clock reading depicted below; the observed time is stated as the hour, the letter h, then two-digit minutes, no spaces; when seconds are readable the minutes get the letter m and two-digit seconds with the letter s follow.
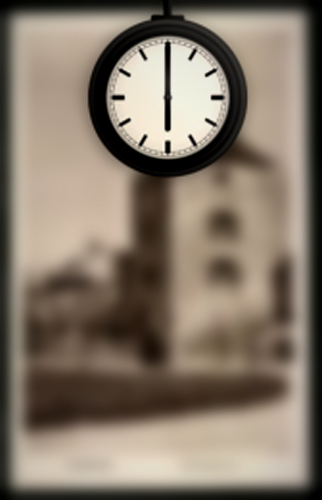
6h00
